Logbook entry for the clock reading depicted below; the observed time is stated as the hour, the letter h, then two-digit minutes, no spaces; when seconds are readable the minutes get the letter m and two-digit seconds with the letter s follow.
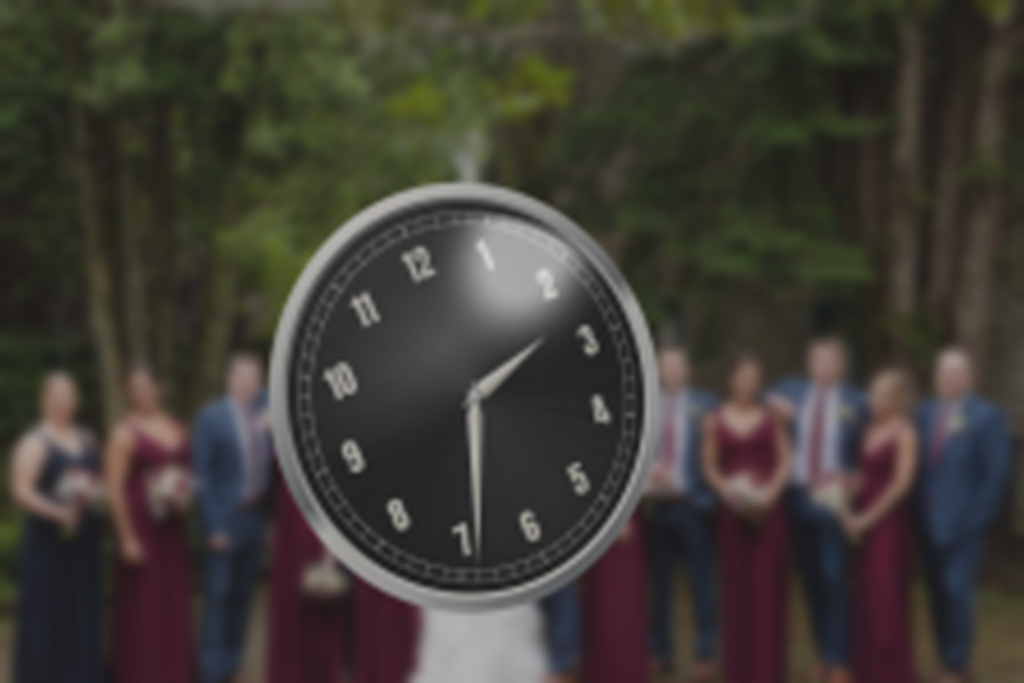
2h34
